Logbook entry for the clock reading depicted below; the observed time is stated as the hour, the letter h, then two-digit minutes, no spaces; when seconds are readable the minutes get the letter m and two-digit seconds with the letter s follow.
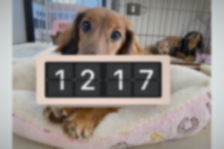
12h17
